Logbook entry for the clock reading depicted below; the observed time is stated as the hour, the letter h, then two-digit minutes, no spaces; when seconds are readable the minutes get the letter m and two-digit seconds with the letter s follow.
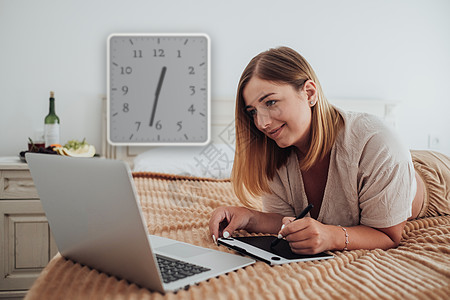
12h32
